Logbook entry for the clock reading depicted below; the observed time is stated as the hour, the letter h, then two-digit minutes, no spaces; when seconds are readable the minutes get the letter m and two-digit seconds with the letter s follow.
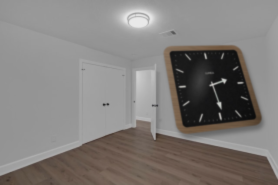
2h29
